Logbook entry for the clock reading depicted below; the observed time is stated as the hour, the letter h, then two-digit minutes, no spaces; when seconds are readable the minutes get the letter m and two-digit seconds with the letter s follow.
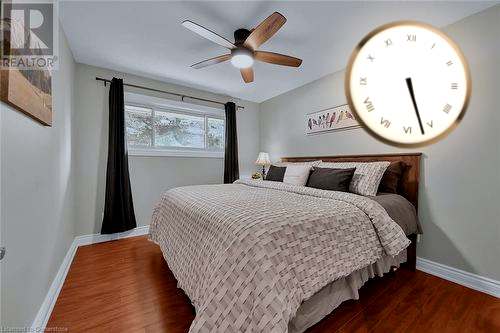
5h27
